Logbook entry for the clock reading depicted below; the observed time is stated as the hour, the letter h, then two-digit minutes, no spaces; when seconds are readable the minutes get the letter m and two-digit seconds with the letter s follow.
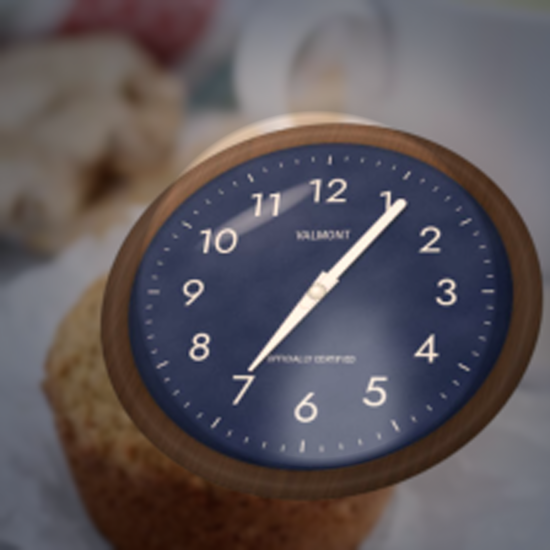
7h06
